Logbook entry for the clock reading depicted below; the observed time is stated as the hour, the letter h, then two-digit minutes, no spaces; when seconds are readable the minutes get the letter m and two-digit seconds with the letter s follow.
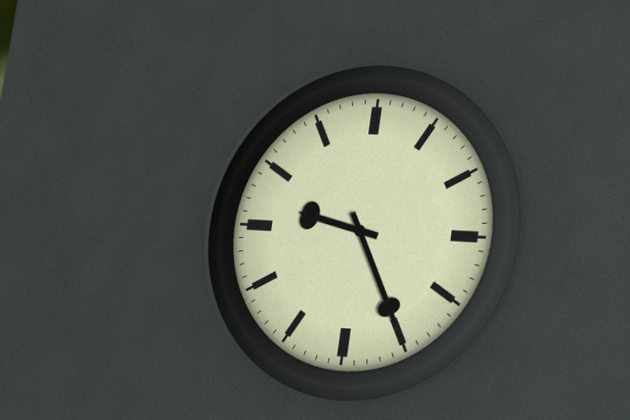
9h25
